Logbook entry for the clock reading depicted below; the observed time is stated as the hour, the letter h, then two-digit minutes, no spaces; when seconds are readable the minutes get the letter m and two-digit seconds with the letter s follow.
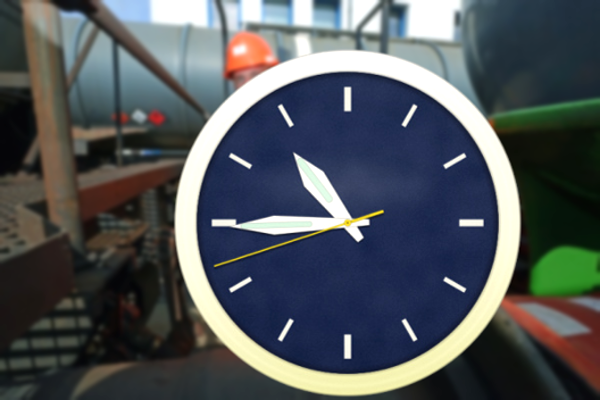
10h44m42s
